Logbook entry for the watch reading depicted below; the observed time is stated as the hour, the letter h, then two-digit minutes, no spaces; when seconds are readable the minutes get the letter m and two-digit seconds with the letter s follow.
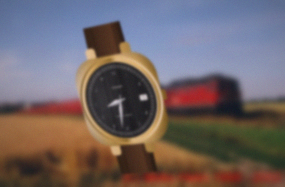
8h32
